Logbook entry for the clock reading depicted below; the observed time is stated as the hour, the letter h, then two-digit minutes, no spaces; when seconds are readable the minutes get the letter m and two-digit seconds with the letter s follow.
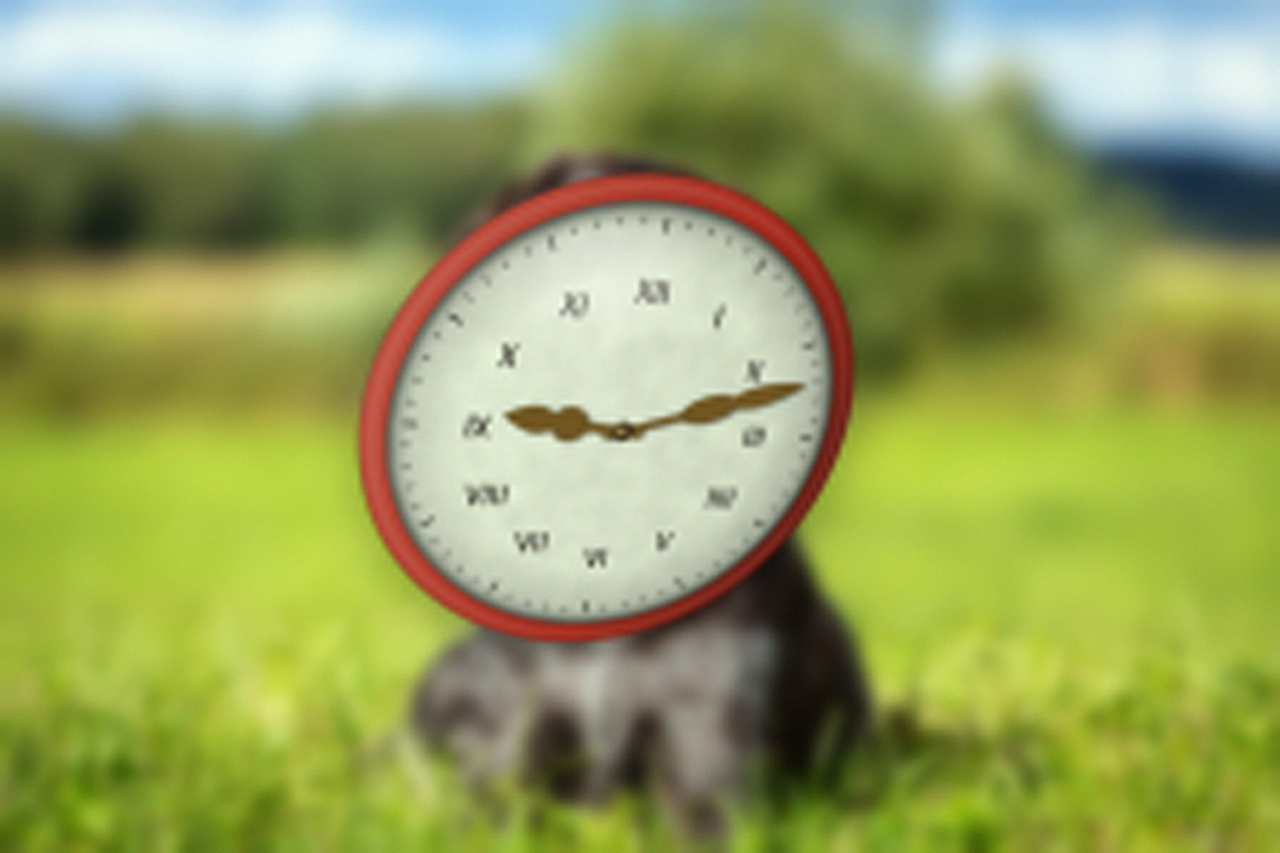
9h12
